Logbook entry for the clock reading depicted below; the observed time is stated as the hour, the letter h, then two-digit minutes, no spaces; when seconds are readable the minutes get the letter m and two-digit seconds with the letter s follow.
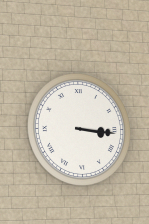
3h16
